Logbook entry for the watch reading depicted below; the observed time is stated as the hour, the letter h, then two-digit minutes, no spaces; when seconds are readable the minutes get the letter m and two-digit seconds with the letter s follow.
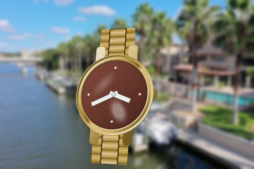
3h41
